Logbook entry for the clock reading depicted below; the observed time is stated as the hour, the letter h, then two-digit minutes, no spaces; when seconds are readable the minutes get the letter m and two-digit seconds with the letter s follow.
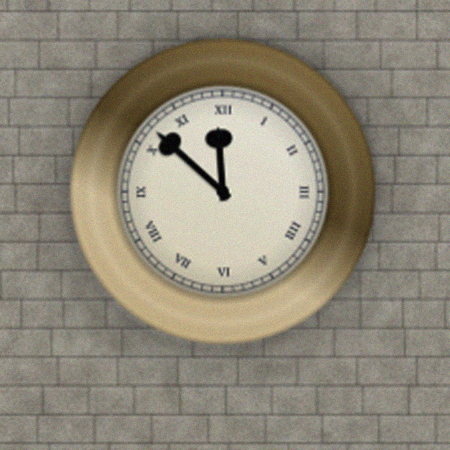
11h52
